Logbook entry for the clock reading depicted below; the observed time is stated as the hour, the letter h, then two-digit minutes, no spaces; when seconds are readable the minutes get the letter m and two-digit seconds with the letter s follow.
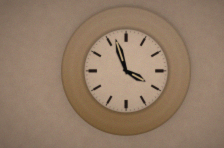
3h57
